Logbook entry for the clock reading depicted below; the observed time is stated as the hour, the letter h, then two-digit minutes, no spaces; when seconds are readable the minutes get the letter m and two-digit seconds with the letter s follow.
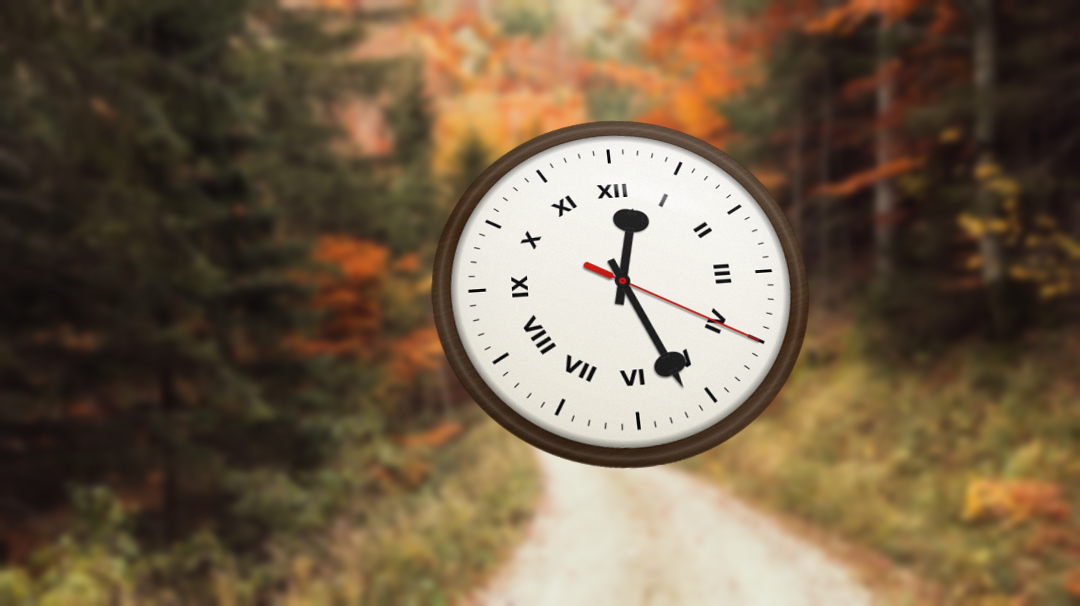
12h26m20s
